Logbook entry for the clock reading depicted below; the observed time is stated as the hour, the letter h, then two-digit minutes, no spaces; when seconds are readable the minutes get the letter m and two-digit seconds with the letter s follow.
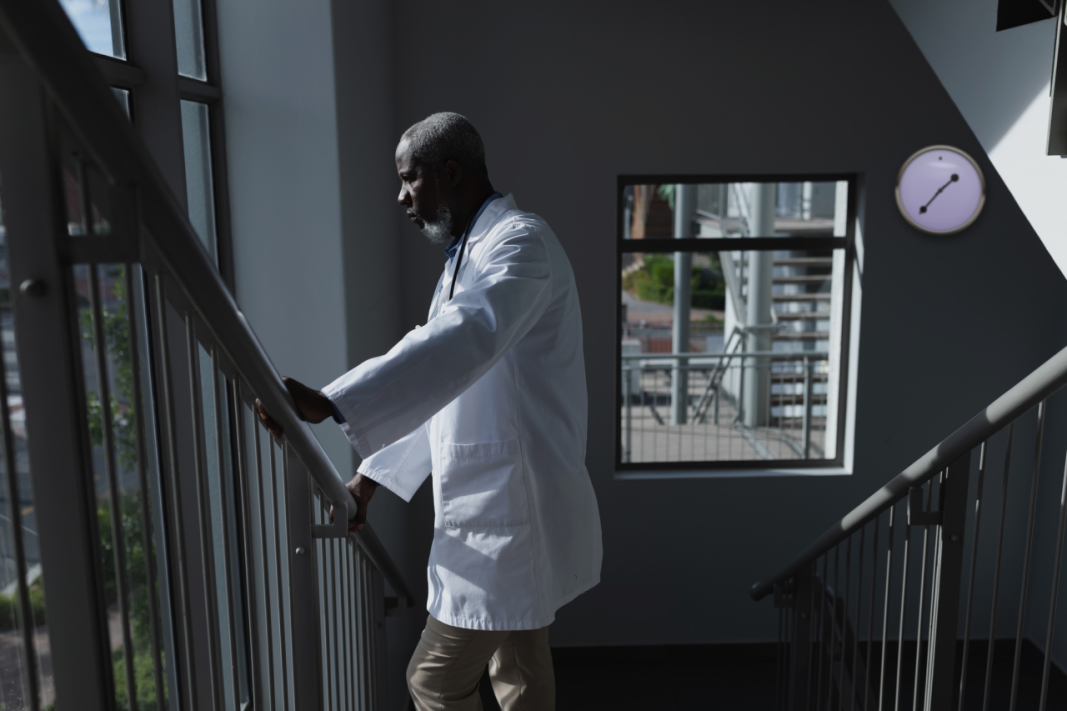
1h37
